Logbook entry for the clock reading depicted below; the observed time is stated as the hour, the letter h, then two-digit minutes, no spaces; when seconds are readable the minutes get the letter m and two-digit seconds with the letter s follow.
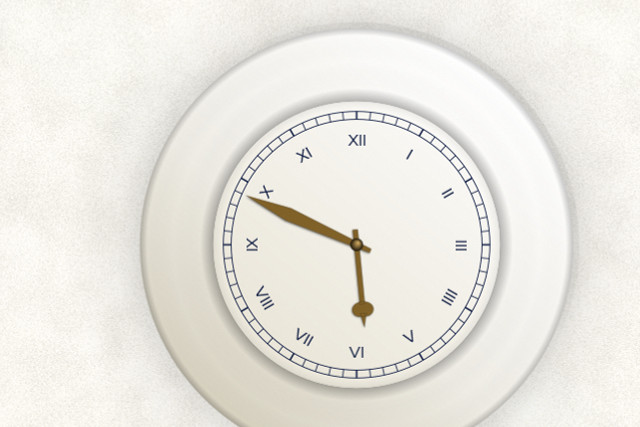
5h49
